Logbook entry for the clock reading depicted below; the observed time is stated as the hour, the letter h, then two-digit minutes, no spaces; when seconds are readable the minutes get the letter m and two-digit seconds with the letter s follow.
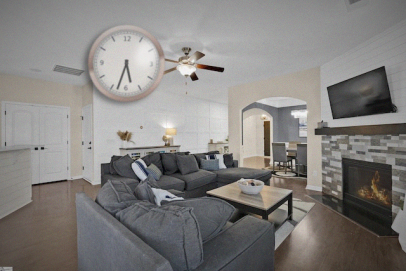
5h33
